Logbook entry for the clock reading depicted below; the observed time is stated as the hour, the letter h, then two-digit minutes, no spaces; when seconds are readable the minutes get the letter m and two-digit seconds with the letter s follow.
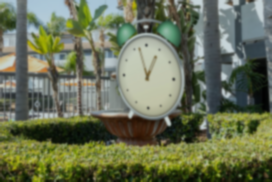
12h57
